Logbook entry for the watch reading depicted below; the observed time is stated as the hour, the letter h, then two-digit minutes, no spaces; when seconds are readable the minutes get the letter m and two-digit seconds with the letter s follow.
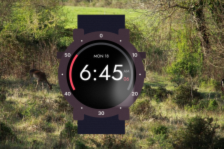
6h45
